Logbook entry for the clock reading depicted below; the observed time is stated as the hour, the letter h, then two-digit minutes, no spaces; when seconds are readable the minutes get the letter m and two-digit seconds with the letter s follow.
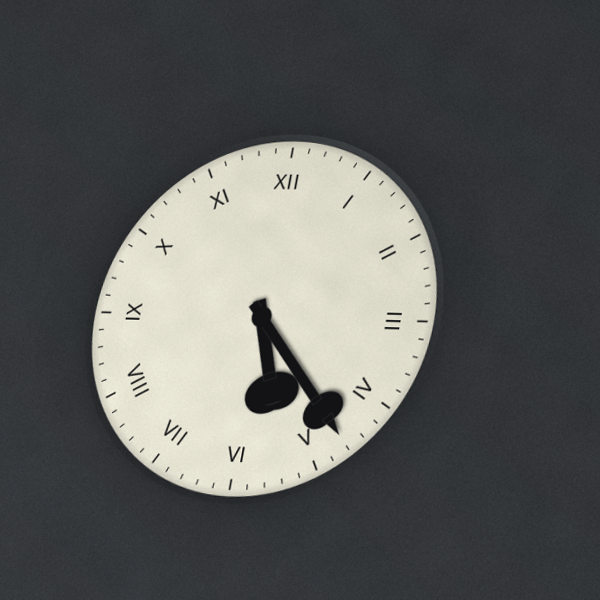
5h23
